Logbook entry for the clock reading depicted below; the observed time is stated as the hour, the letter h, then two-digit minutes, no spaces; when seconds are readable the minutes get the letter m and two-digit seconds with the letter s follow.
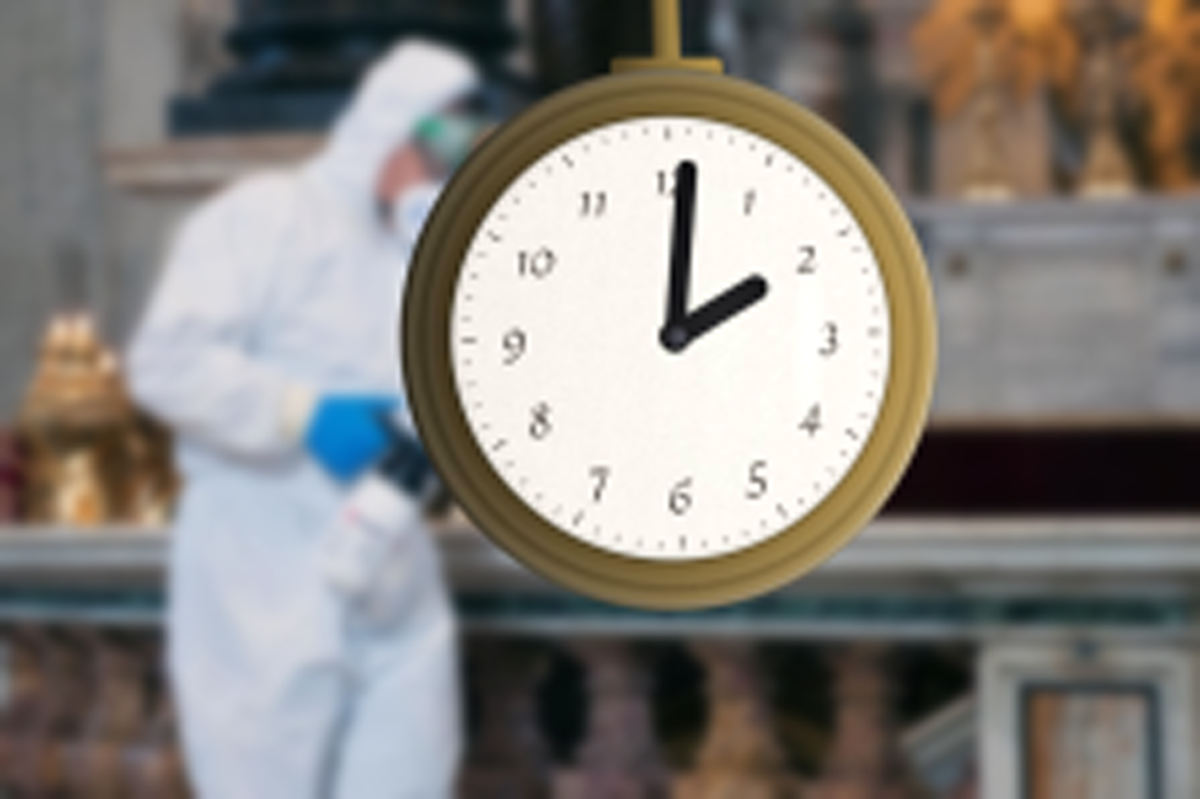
2h01
